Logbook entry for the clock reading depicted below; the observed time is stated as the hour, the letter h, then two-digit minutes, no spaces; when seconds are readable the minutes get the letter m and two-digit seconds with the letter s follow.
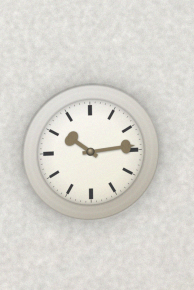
10h14
